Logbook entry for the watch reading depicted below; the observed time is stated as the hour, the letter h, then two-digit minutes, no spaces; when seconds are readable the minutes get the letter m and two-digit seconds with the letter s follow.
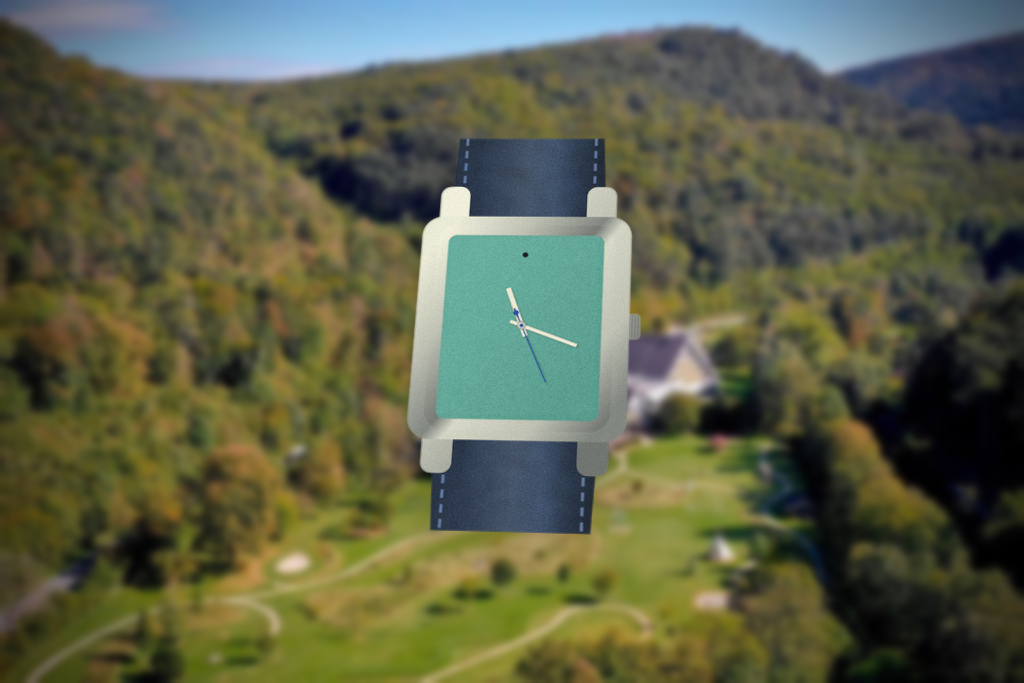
11h18m26s
